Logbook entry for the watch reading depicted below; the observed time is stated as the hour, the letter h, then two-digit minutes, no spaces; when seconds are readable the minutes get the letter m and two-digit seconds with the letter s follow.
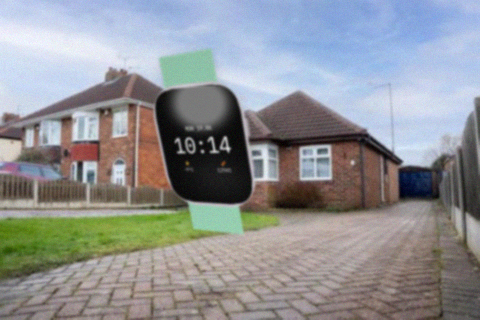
10h14
